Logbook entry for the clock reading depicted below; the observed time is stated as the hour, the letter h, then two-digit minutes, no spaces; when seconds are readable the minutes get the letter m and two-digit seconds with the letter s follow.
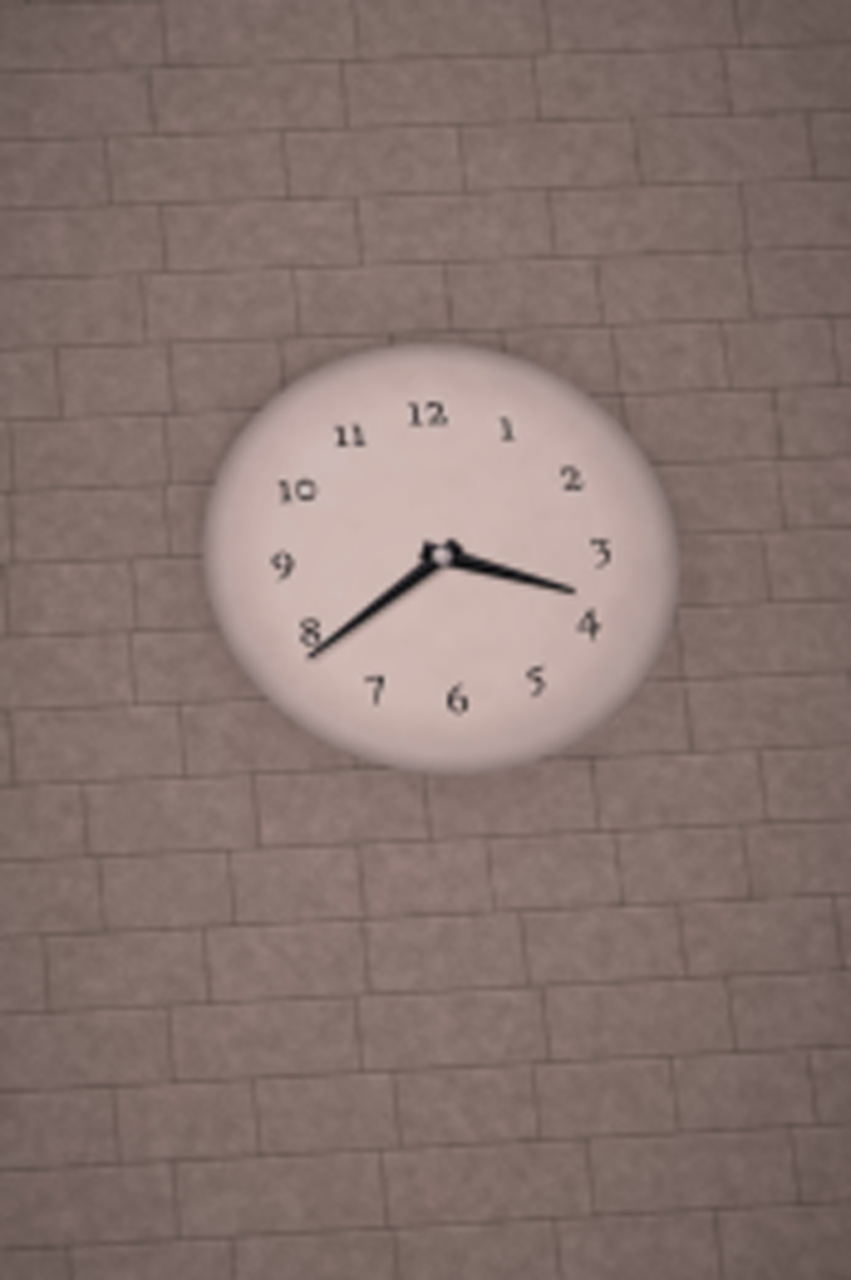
3h39
